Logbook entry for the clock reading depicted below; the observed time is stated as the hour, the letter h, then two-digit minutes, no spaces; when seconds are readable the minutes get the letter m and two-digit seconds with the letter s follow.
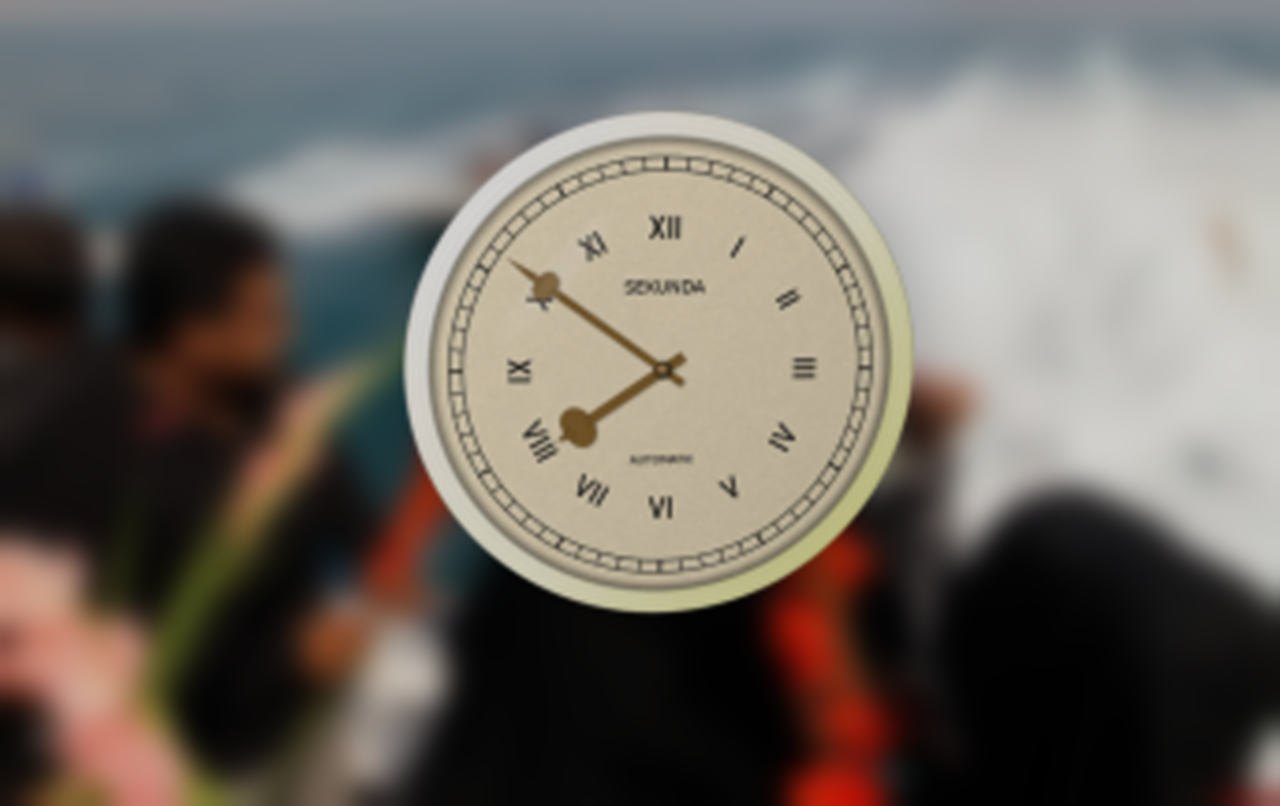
7h51
